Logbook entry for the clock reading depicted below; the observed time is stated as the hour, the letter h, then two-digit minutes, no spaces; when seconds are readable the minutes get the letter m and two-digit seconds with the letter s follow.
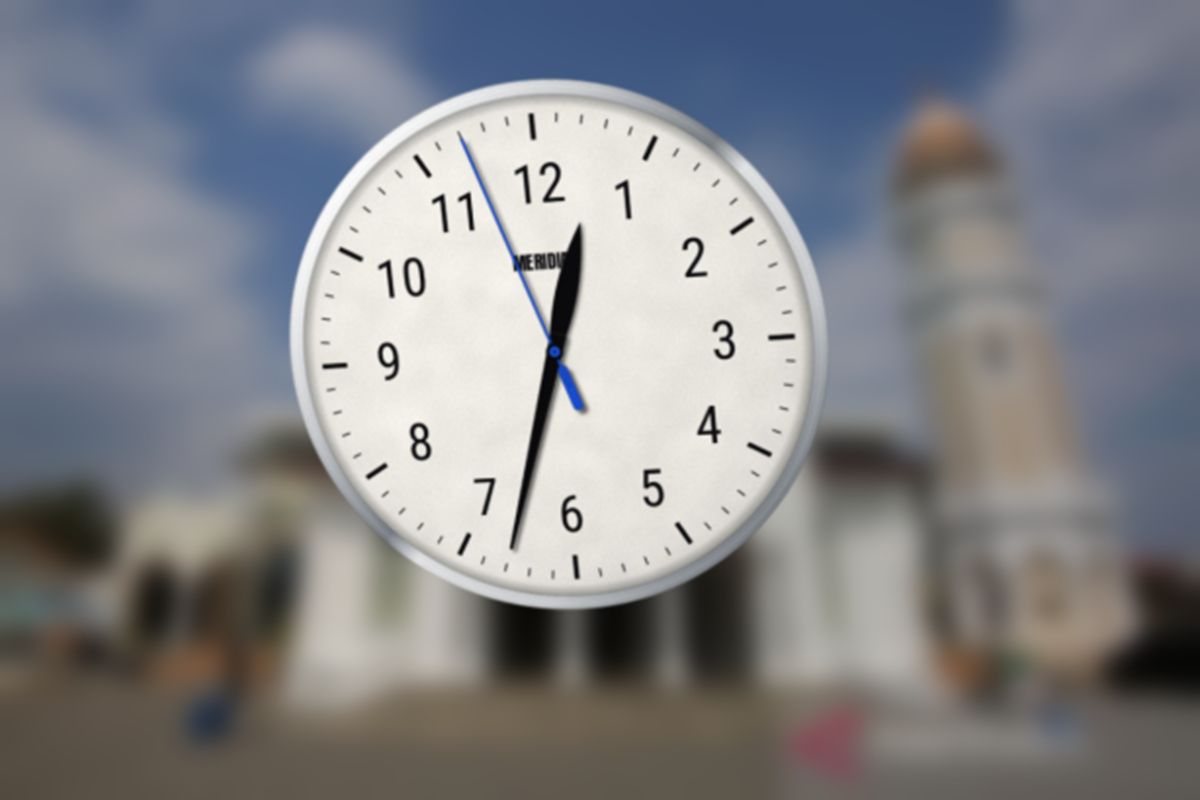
12h32m57s
